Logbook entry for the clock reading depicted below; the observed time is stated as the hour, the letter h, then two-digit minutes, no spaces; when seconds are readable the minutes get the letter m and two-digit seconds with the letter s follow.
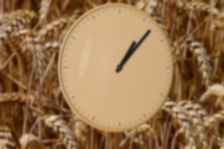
1h07
